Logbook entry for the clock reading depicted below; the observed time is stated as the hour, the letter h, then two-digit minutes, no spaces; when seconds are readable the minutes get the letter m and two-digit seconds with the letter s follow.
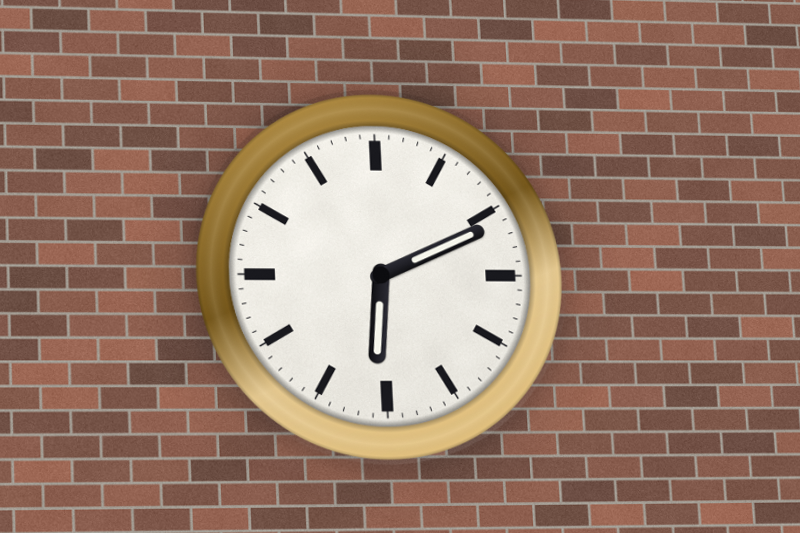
6h11
